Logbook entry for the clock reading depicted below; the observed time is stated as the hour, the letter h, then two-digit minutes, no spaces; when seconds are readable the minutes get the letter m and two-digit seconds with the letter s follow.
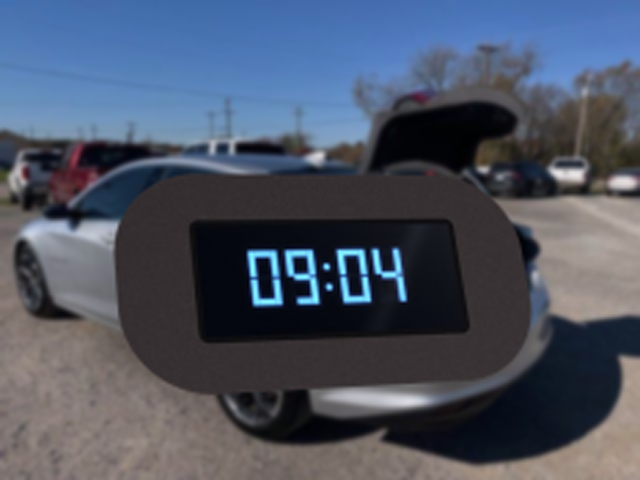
9h04
